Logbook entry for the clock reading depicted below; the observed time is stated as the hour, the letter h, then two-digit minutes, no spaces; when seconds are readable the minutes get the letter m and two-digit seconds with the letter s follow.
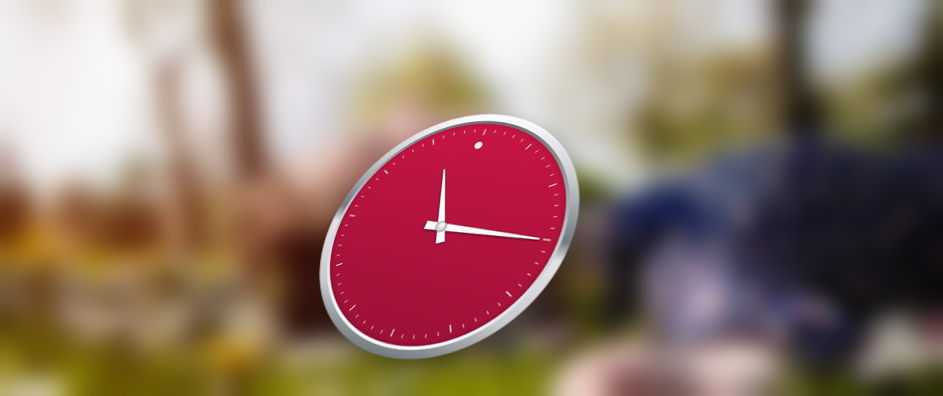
11h15
